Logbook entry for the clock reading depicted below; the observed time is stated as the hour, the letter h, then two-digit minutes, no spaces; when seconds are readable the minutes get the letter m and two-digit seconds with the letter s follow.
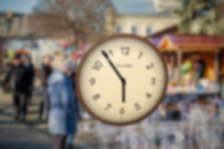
5h54
